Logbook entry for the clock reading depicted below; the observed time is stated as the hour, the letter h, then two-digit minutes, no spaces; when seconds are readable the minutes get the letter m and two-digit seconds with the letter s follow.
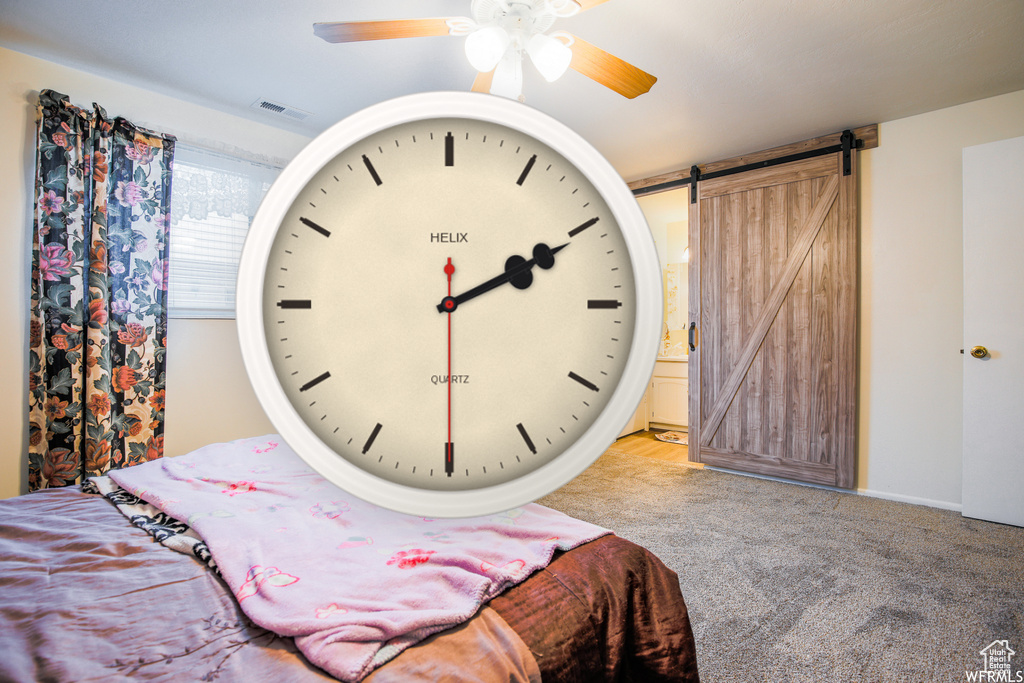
2h10m30s
